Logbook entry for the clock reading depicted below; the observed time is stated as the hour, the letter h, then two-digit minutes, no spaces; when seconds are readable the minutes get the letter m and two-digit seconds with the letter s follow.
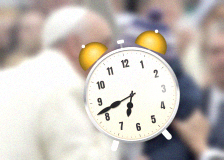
6h42
